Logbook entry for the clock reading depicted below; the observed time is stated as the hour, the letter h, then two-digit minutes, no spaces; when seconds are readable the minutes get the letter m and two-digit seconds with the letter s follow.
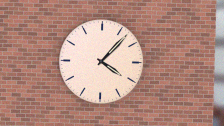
4h07
